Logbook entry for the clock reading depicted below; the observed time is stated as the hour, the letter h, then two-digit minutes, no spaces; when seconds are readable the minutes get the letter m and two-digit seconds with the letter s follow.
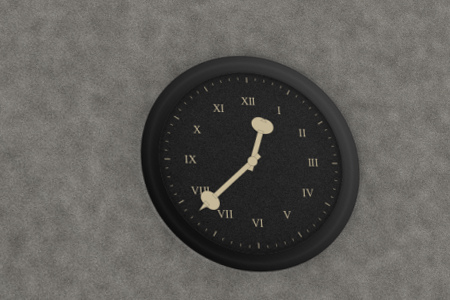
12h38
